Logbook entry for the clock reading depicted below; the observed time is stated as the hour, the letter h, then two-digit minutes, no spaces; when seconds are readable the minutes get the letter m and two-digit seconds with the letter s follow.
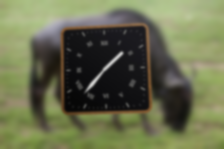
1h37
